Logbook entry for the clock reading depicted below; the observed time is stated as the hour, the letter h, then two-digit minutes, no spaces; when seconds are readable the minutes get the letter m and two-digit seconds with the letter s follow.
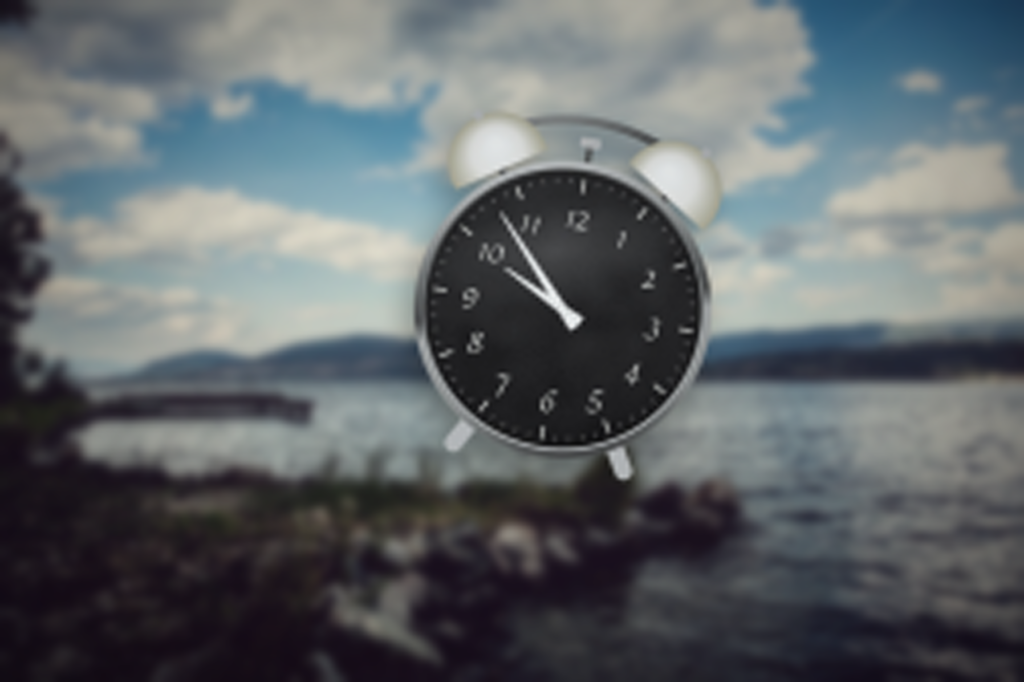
9h53
